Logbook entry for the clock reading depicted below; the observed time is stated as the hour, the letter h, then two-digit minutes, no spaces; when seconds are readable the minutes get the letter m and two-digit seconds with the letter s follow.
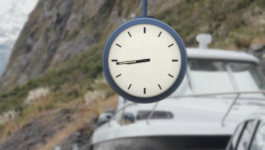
8h44
